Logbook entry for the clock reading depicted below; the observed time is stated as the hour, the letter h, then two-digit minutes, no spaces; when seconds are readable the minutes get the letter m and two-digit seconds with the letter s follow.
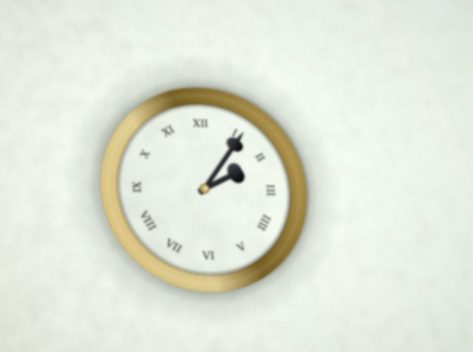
2h06
